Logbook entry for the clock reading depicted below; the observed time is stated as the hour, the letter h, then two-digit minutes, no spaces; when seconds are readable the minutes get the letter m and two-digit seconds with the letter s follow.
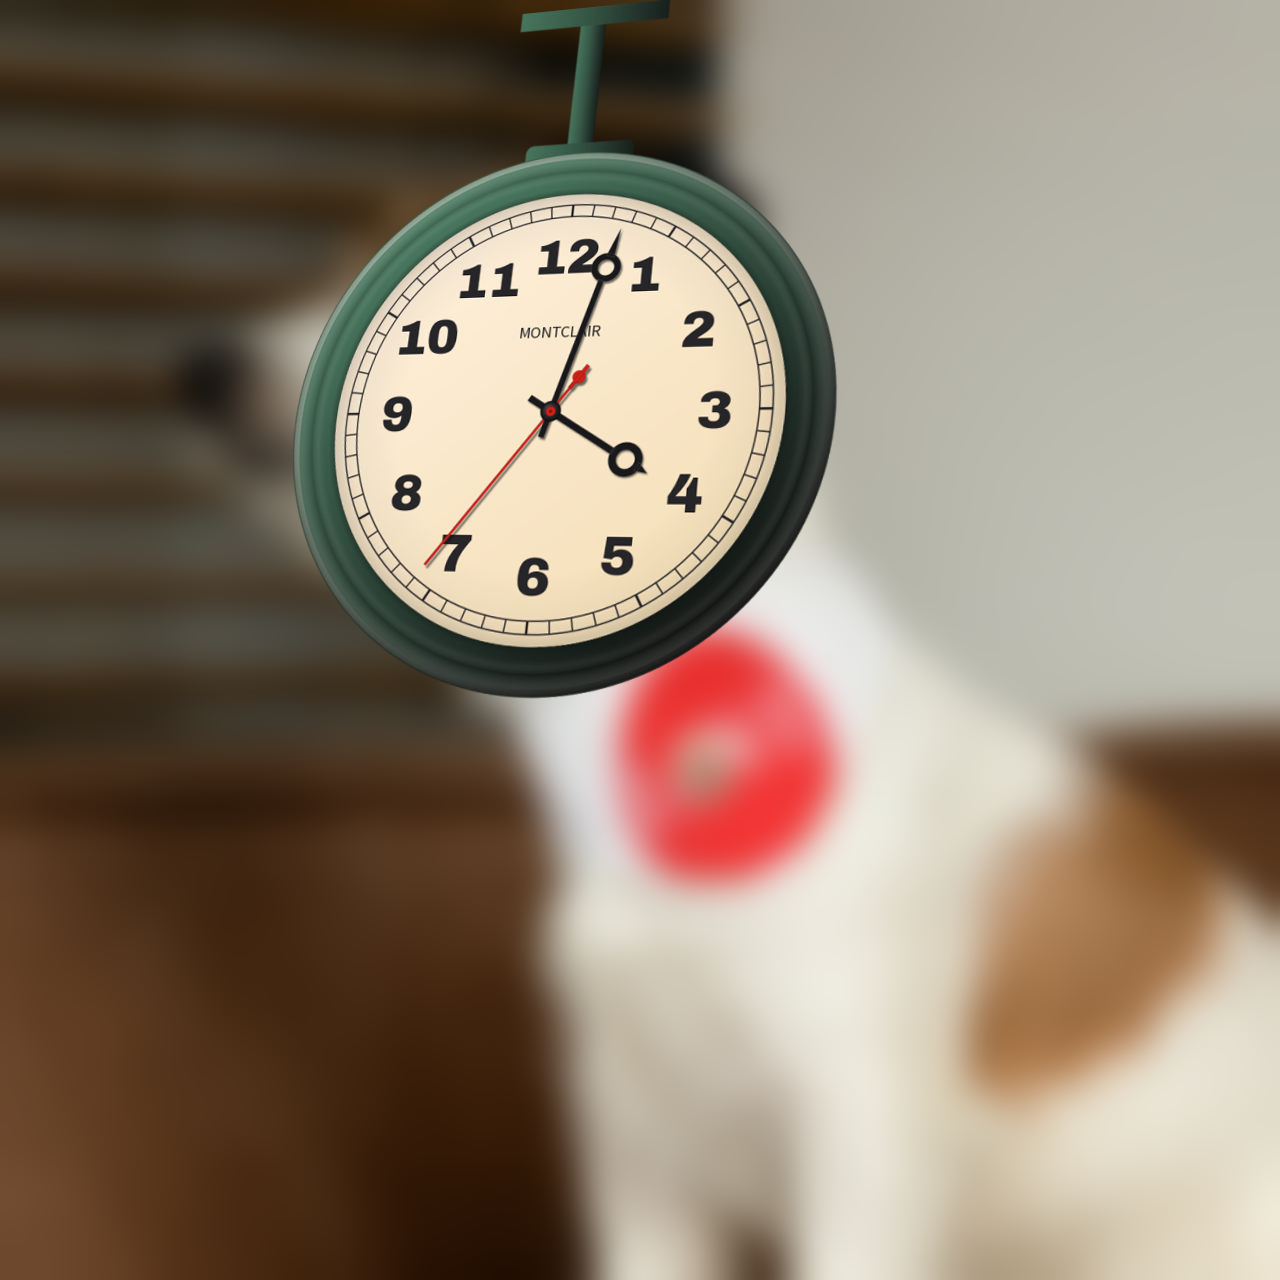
4h02m36s
